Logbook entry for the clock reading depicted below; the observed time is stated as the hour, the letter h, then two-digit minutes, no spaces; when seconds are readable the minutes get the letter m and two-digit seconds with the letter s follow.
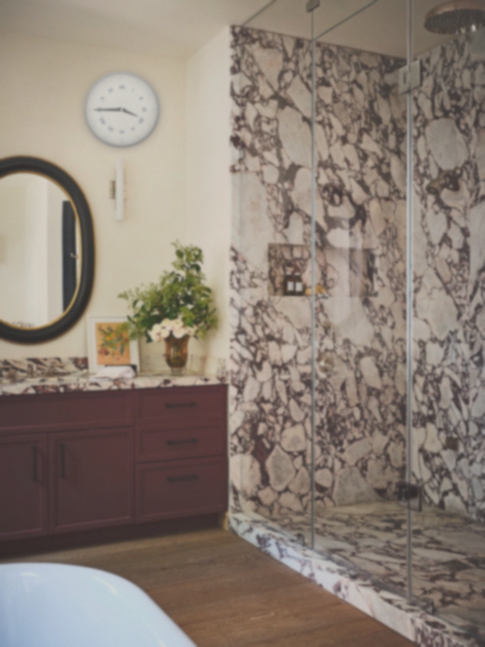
3h45
